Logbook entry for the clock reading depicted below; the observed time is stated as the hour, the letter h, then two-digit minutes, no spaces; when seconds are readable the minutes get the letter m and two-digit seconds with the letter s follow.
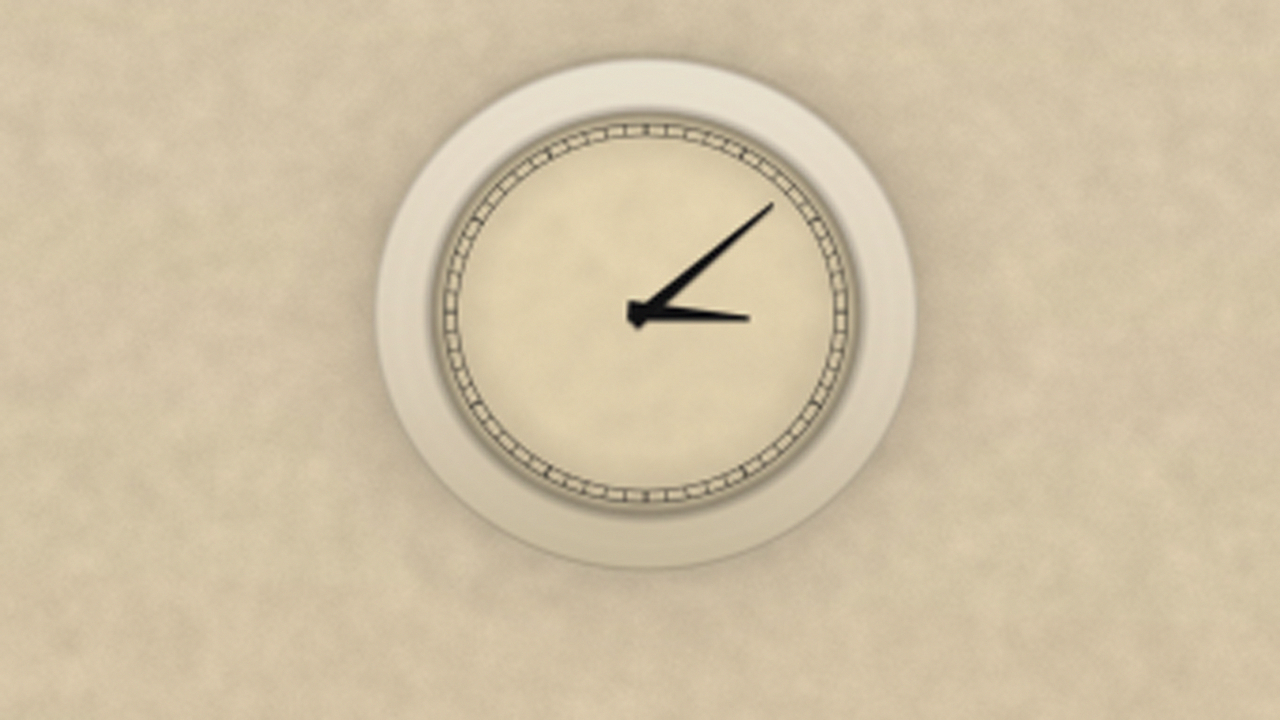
3h08
